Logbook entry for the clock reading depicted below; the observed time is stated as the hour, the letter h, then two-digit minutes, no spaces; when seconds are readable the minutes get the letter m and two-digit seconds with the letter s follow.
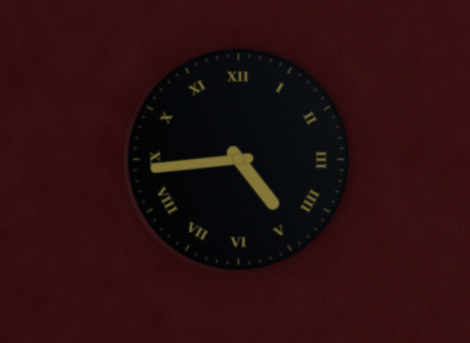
4h44
